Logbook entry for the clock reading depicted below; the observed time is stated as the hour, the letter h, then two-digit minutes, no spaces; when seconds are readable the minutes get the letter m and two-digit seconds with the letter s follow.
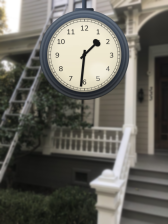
1h31
